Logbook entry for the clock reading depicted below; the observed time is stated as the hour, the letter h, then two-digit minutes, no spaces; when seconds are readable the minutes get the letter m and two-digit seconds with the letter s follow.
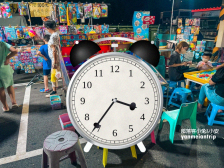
3h36
